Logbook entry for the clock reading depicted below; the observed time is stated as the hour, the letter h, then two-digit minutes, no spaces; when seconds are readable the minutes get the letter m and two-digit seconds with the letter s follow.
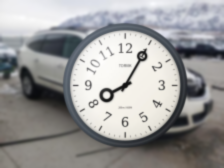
8h05
